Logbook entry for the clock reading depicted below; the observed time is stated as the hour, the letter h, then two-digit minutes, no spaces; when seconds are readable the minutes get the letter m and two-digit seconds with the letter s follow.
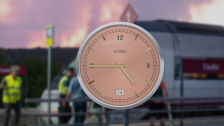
4h45
